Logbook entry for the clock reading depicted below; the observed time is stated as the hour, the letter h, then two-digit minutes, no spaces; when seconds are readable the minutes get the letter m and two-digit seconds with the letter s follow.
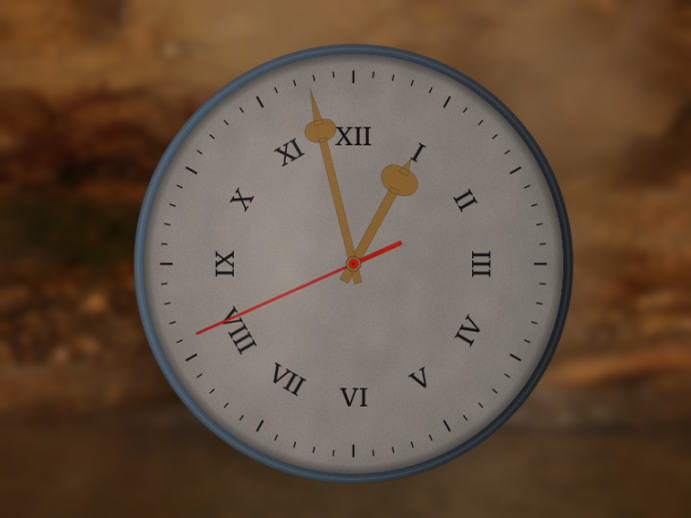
12h57m41s
